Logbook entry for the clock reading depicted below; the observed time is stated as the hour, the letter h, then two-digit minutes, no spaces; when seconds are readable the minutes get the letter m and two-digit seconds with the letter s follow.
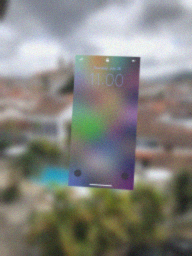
11h00
